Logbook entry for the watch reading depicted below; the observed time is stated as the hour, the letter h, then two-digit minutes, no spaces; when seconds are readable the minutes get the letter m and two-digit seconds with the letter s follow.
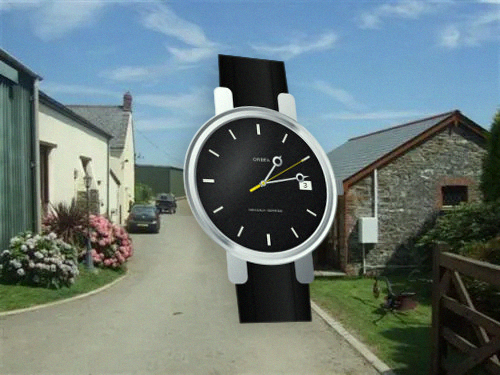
1h13m10s
